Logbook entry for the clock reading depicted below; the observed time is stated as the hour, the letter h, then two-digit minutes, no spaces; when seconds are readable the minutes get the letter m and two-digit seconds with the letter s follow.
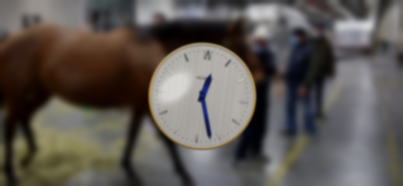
12h27
